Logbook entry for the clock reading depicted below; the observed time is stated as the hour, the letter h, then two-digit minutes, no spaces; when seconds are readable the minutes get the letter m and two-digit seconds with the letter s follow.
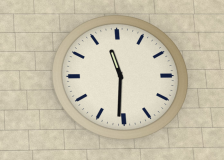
11h31
